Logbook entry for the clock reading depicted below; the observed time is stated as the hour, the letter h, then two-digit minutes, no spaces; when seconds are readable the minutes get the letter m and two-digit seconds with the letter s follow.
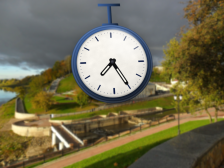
7h25
